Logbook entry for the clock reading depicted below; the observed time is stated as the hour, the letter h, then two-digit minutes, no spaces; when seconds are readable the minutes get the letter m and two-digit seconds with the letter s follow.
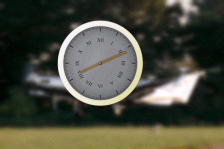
8h11
